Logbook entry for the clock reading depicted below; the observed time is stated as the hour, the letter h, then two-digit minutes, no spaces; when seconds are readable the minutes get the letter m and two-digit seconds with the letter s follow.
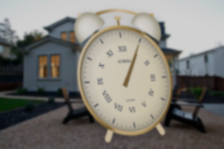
1h05
